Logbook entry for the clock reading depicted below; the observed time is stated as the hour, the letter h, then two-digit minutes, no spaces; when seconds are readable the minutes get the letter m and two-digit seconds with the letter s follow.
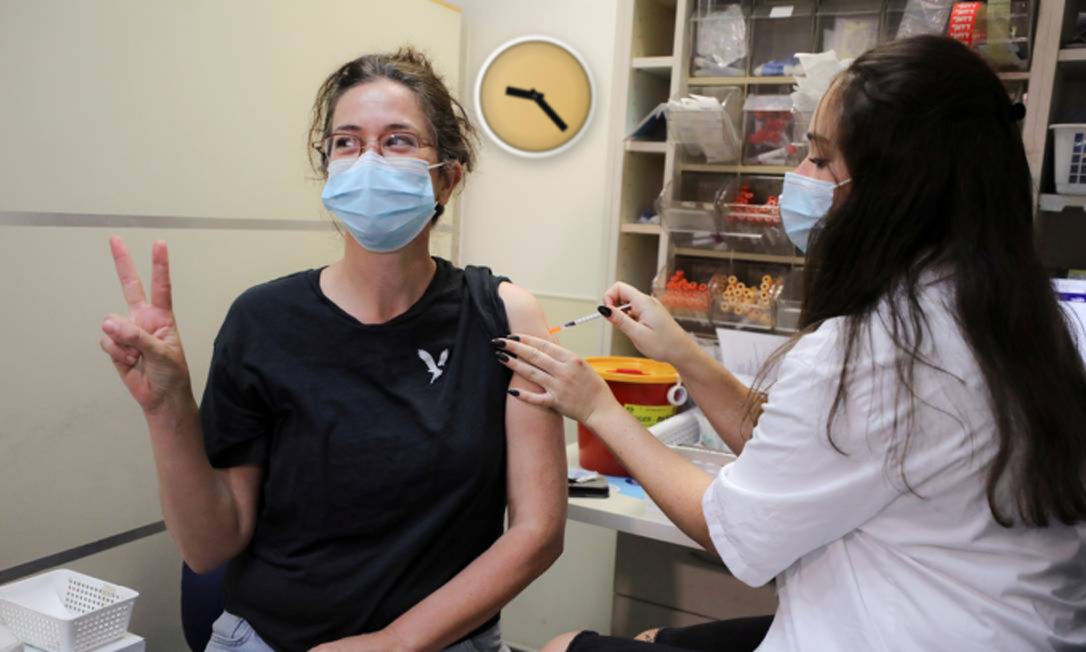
9h23
